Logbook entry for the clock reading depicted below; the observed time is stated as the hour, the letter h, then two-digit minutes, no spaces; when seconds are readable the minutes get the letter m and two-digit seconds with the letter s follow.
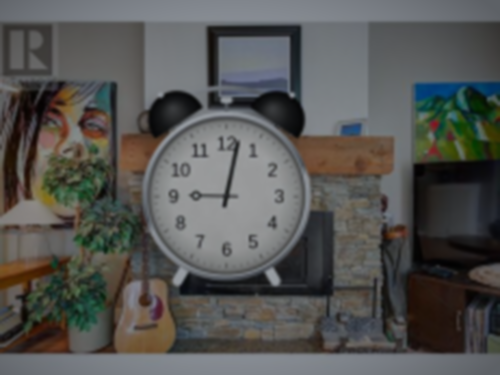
9h02
